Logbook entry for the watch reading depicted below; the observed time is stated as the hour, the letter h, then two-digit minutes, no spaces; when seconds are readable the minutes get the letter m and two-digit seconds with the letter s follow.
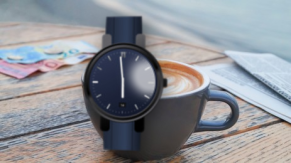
5h59
